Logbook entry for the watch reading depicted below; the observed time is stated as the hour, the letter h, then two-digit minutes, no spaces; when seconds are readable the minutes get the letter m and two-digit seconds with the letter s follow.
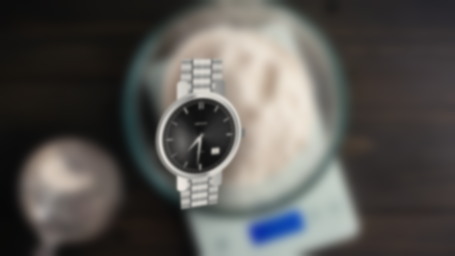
7h31
